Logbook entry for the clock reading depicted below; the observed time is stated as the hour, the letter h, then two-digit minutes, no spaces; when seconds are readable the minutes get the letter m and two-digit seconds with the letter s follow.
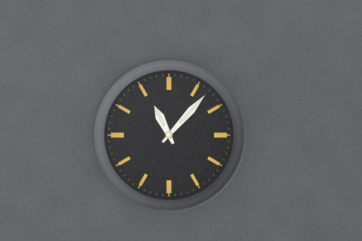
11h07
